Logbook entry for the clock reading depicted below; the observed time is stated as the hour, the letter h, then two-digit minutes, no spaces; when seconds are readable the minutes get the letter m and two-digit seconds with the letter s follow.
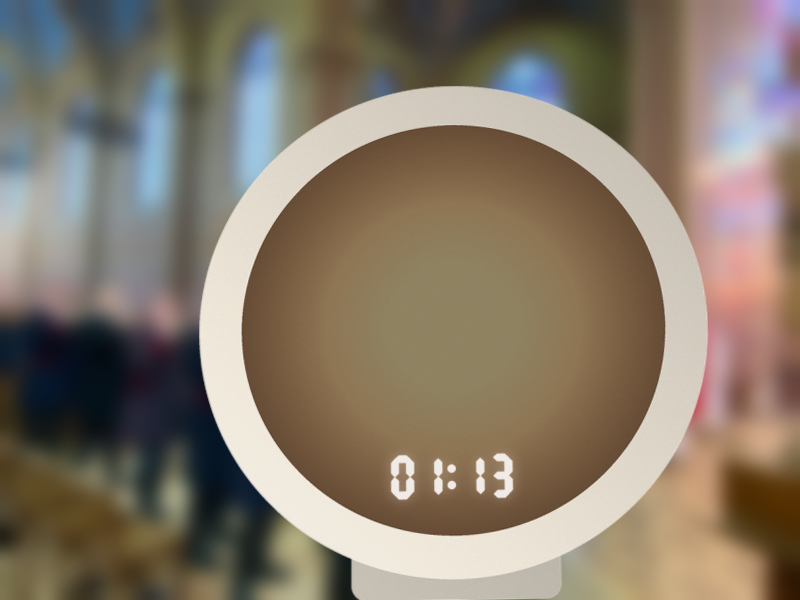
1h13
